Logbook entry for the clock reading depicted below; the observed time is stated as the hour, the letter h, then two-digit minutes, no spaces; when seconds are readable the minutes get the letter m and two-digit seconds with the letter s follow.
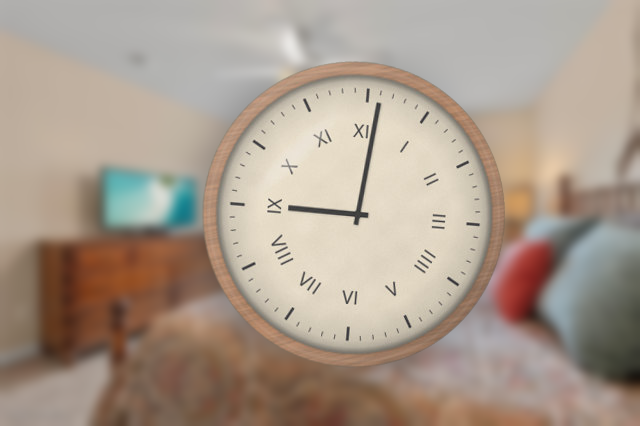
9h01
